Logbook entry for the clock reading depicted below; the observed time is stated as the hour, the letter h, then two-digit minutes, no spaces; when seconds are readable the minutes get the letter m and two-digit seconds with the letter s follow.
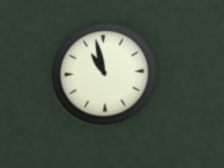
10h58
